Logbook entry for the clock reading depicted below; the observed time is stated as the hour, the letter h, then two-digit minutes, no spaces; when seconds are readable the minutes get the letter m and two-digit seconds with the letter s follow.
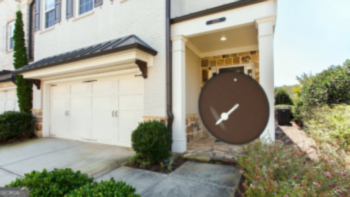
7h38
